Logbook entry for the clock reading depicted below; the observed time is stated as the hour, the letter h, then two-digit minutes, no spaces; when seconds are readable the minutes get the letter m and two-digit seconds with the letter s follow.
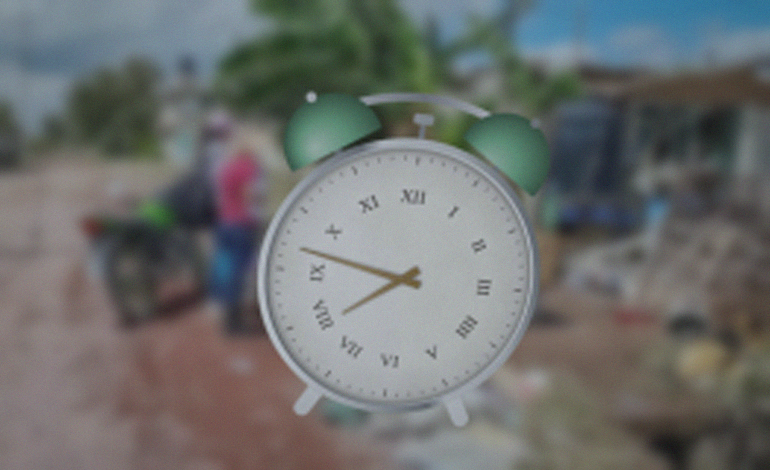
7h47
